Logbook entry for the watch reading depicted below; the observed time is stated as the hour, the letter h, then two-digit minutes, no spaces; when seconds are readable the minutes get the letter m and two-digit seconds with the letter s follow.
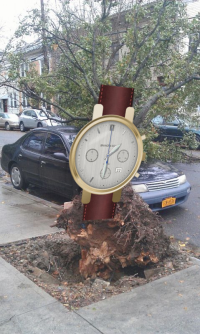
1h31
